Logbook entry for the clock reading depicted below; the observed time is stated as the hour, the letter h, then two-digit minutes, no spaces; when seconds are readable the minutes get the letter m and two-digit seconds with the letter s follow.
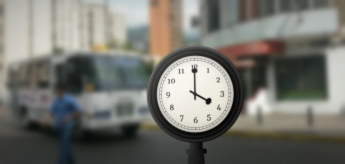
4h00
